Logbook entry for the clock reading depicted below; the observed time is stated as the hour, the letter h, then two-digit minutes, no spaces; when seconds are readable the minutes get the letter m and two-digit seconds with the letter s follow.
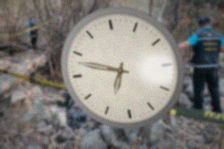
6h48
